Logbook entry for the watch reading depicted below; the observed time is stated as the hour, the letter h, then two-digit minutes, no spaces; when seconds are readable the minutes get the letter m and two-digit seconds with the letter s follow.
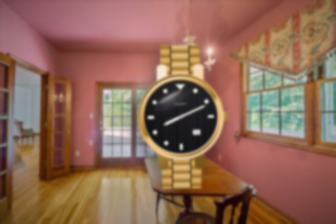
8h11
